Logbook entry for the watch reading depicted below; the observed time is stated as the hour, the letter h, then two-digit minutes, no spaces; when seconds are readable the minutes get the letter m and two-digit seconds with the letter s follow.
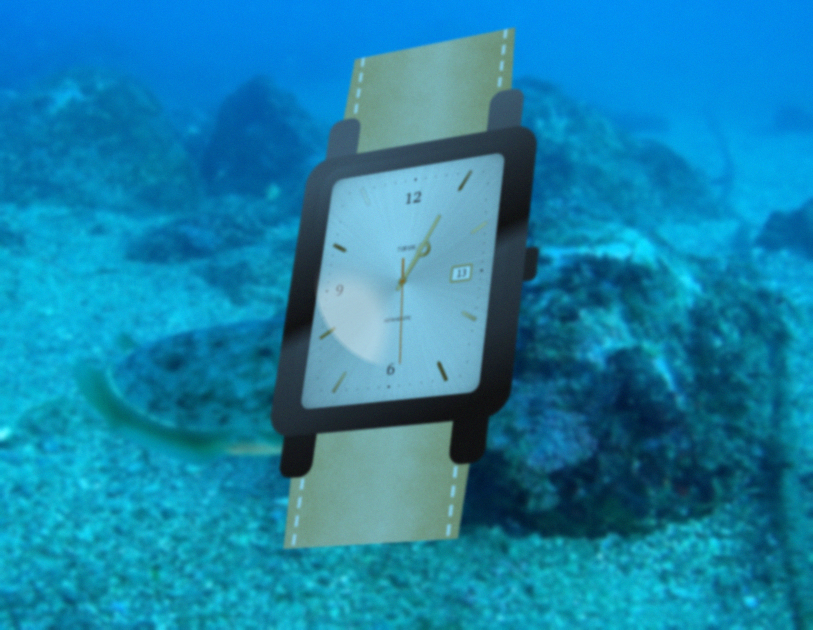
1h04m29s
